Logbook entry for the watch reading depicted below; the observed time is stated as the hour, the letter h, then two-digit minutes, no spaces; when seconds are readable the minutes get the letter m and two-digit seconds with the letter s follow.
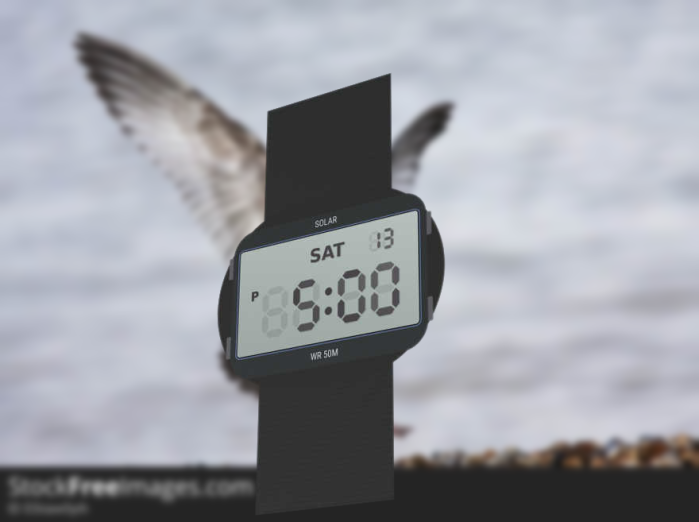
5h00
